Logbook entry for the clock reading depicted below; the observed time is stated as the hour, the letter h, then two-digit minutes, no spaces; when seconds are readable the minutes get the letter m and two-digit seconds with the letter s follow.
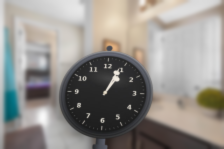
1h04
